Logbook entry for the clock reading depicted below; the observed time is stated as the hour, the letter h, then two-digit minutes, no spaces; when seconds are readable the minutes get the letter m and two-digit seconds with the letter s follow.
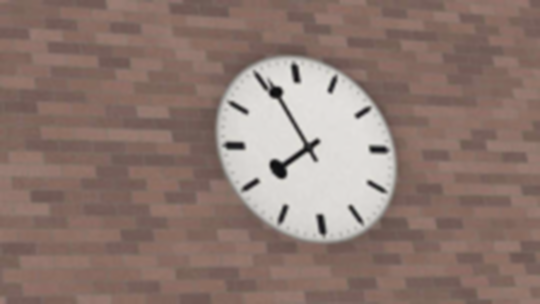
7h56
